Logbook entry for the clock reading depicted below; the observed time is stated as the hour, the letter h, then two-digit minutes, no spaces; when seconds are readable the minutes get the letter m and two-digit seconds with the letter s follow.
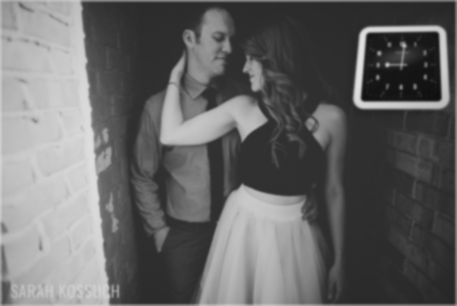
9h01
